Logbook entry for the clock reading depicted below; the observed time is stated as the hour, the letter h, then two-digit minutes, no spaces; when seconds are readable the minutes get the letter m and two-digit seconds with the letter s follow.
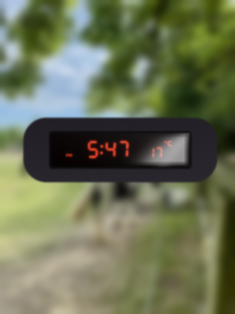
5h47
